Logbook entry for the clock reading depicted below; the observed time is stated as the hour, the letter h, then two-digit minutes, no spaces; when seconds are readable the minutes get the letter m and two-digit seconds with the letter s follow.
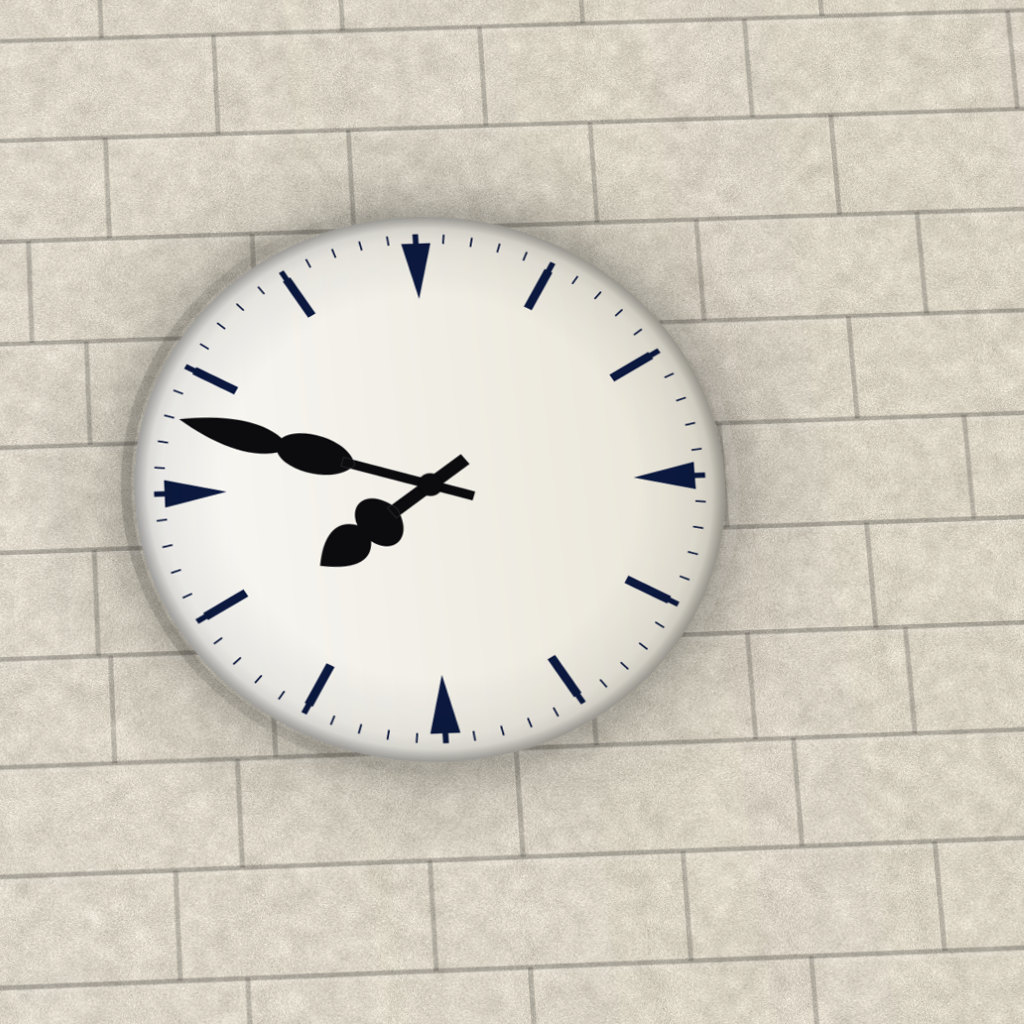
7h48
